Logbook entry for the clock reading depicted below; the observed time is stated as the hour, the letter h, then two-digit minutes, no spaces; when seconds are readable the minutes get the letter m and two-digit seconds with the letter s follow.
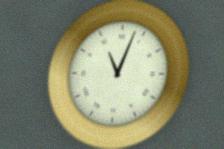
11h03
